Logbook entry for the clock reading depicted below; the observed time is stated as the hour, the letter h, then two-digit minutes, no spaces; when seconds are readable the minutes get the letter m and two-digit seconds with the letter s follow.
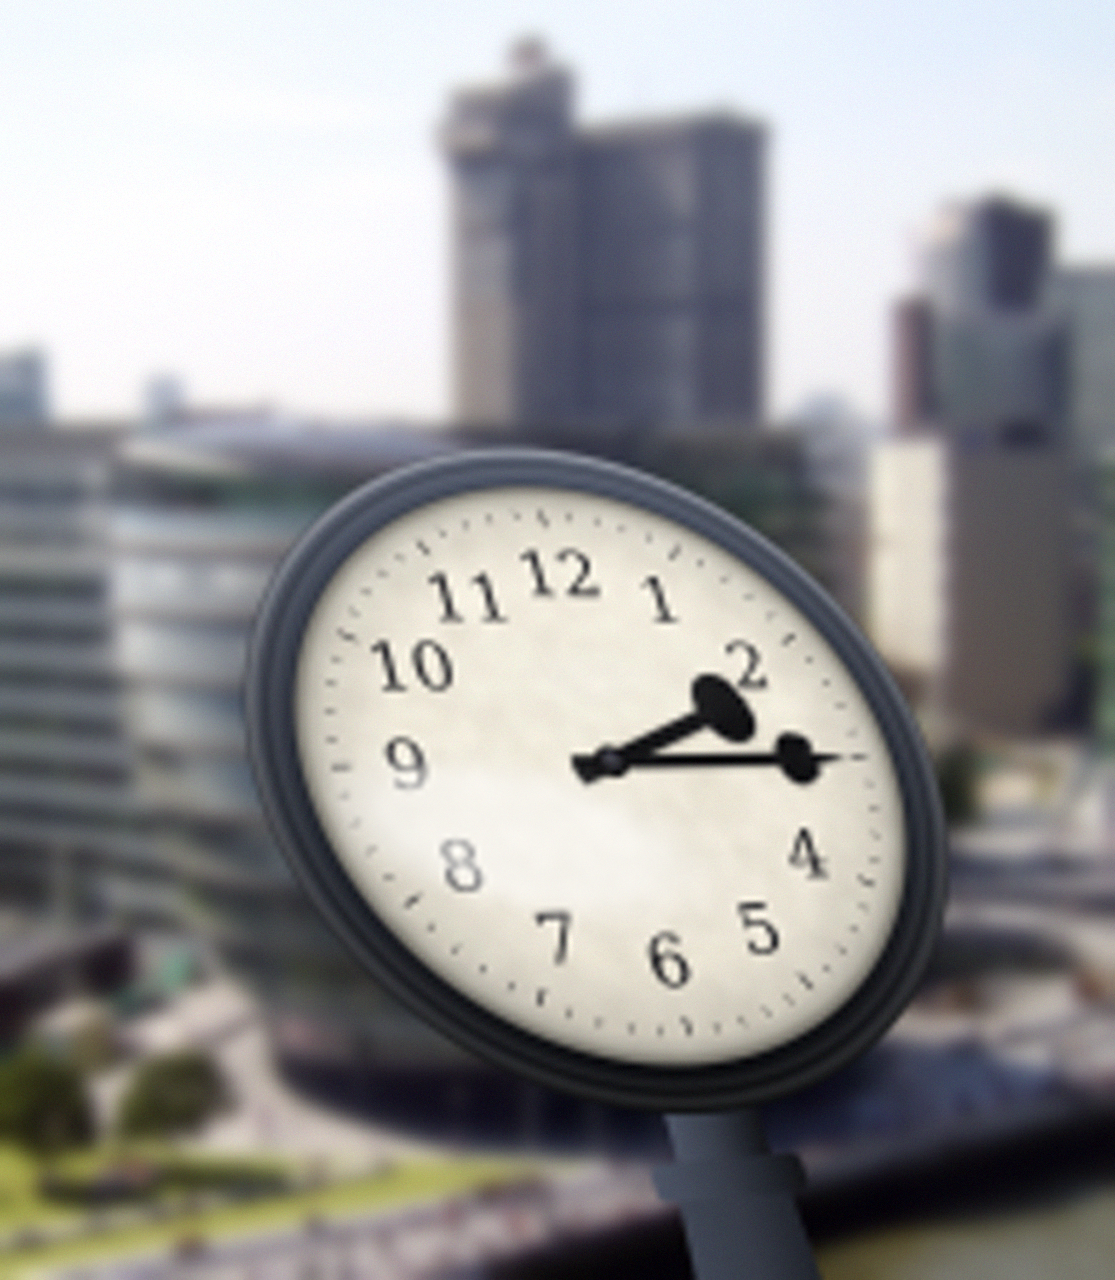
2h15
